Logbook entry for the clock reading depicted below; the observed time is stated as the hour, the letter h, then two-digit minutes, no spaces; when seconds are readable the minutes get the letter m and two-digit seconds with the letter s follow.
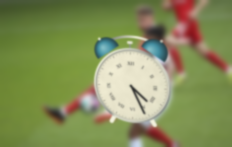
4h26
